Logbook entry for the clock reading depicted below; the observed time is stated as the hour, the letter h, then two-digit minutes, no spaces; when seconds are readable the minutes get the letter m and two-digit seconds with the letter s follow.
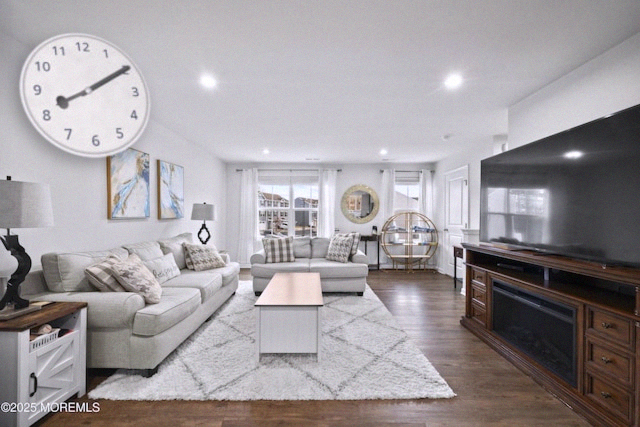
8h10
